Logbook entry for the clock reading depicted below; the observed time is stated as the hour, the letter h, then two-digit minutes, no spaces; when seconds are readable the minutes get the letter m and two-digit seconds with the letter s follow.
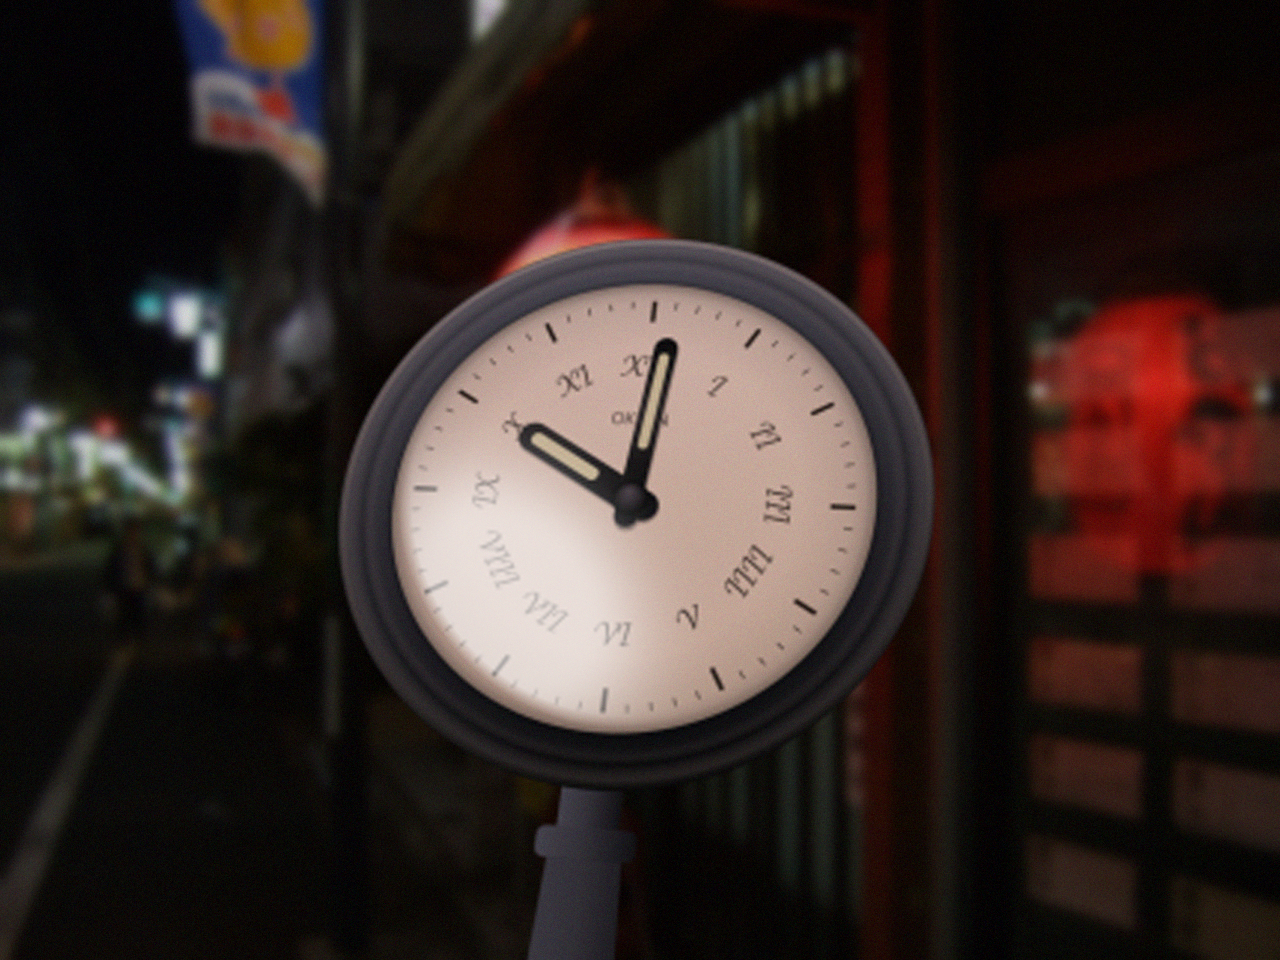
10h01
